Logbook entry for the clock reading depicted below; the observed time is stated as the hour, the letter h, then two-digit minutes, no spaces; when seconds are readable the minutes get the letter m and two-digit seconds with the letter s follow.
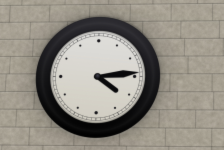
4h14
